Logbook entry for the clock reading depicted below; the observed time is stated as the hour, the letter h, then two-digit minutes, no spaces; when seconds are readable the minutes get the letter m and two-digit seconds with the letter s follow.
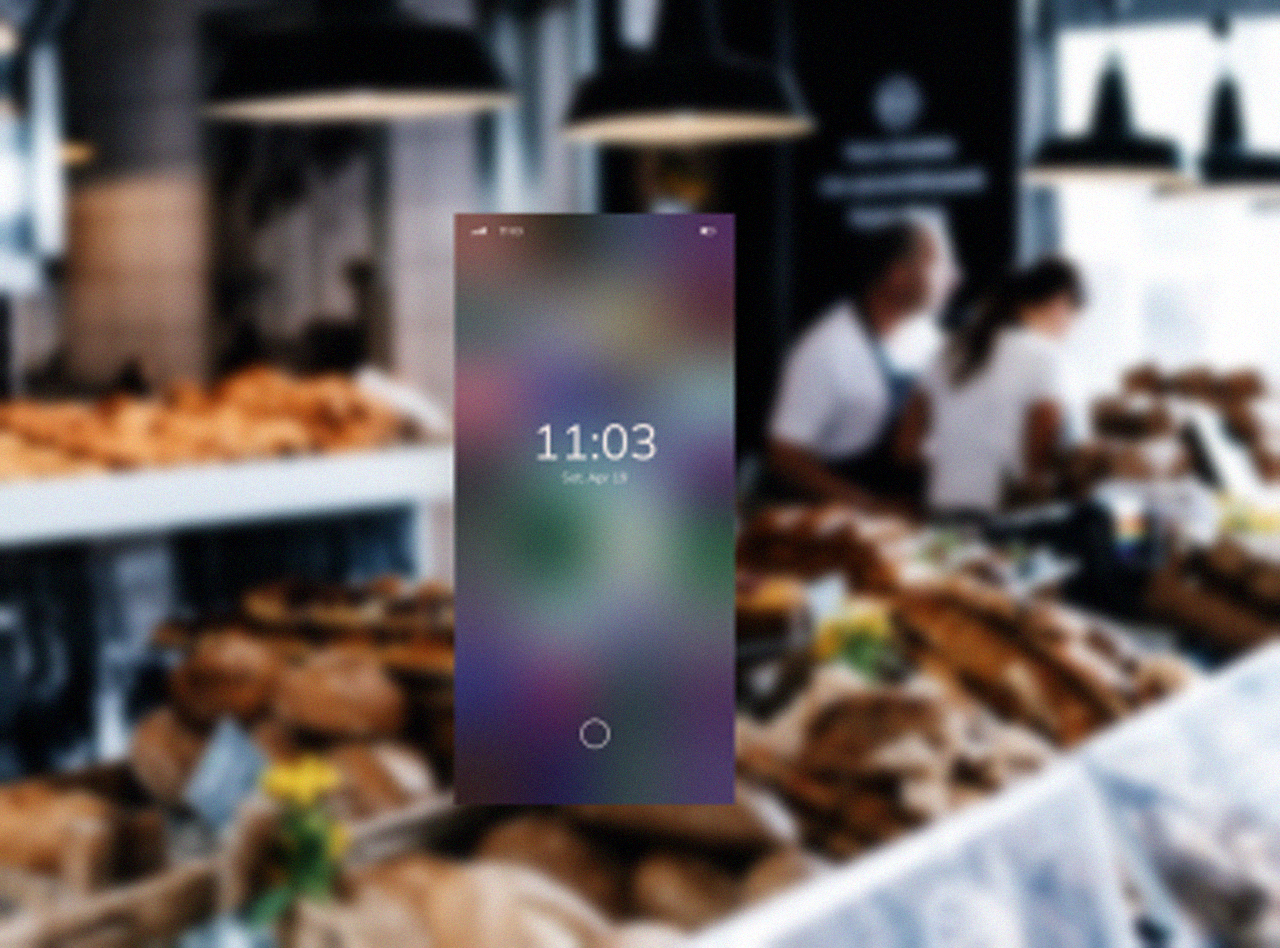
11h03
